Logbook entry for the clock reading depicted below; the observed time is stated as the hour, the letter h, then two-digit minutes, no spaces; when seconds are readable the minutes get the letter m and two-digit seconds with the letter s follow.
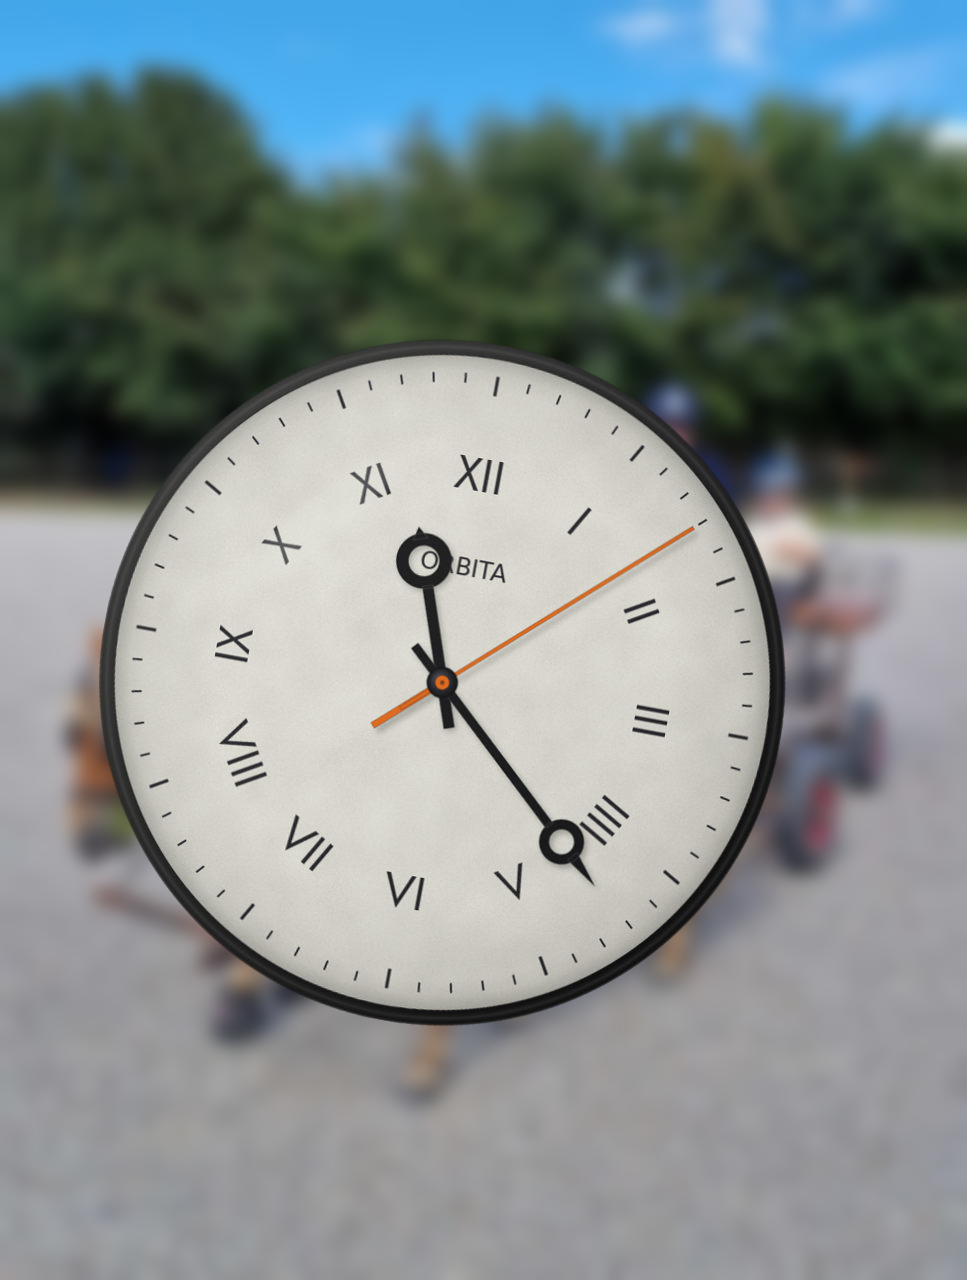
11h22m08s
